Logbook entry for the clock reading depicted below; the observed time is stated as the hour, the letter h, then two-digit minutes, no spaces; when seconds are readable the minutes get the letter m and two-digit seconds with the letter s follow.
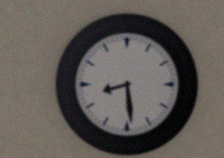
8h29
